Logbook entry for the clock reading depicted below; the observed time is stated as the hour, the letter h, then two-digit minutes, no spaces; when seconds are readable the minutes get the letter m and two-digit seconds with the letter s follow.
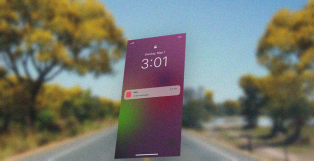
3h01
